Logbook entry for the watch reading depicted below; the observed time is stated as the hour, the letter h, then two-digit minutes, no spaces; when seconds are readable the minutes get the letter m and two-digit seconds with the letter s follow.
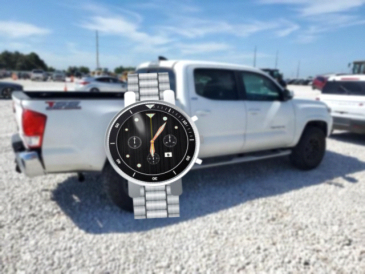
6h06
